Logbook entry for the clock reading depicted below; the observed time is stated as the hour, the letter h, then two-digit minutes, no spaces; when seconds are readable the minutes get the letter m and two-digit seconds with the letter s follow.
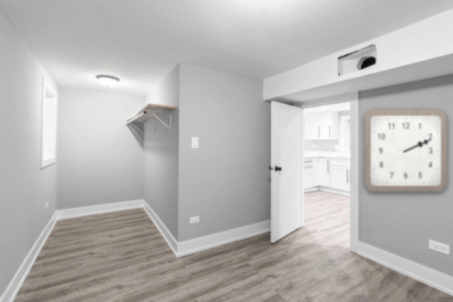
2h11
